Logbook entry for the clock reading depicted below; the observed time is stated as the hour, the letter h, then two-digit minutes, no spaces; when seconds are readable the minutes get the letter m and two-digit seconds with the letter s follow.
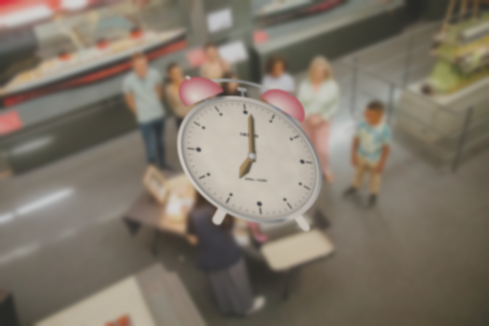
7h01
